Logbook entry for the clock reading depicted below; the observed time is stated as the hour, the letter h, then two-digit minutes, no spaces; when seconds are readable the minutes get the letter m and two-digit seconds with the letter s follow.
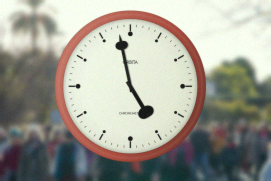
4h58
